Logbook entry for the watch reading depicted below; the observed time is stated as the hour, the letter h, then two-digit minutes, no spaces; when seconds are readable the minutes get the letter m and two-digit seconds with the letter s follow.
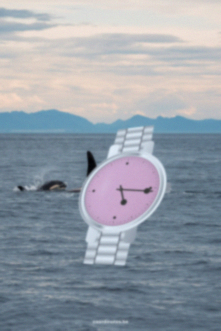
5h16
